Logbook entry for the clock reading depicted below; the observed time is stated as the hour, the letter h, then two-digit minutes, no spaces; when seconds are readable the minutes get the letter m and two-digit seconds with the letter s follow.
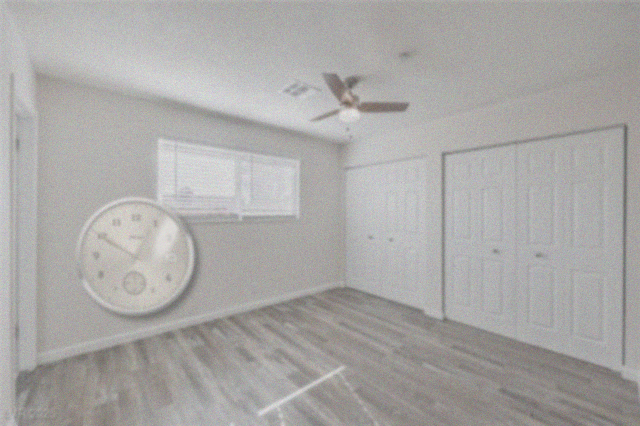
12h50
